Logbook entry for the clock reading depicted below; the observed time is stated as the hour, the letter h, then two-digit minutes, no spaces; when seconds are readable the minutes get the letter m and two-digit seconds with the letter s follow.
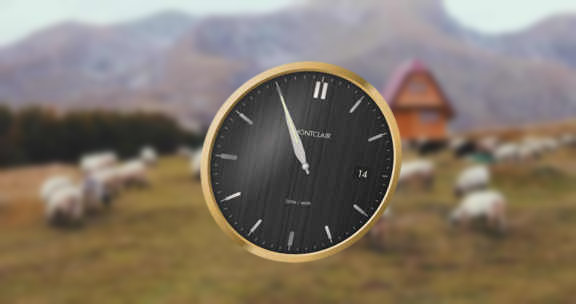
10h55
